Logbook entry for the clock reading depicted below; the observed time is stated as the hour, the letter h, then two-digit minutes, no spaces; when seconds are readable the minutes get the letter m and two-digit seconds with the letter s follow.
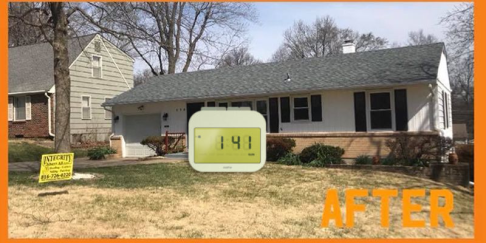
1h41
